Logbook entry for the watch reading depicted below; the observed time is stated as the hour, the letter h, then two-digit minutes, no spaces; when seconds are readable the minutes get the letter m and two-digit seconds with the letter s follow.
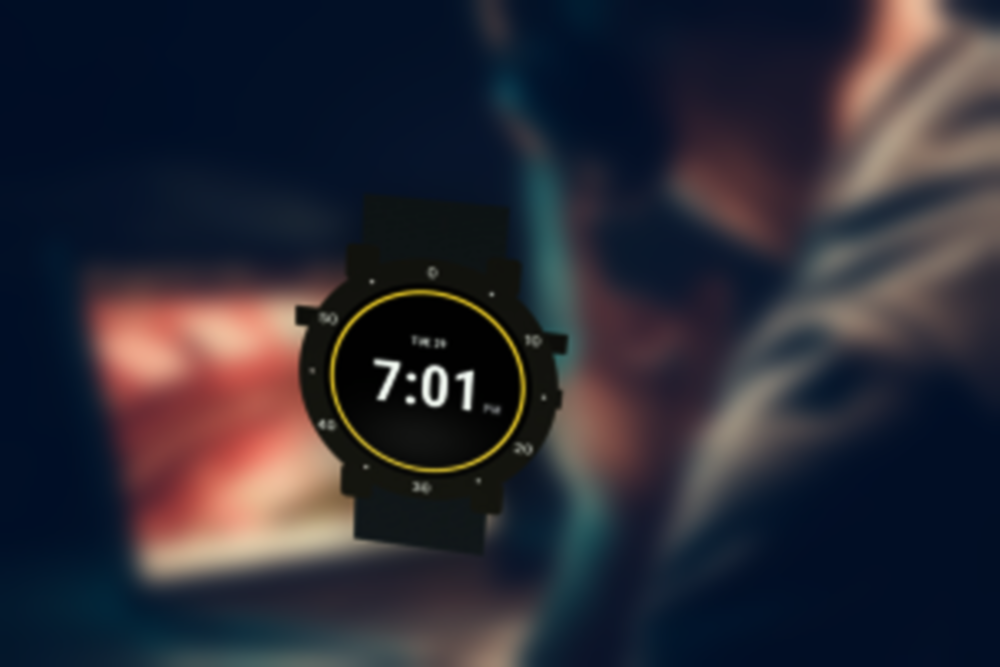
7h01
